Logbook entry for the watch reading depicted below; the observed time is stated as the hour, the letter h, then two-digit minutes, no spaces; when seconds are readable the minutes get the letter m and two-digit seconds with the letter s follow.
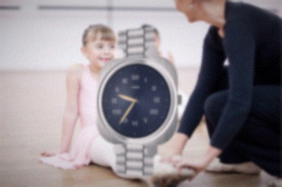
9h36
